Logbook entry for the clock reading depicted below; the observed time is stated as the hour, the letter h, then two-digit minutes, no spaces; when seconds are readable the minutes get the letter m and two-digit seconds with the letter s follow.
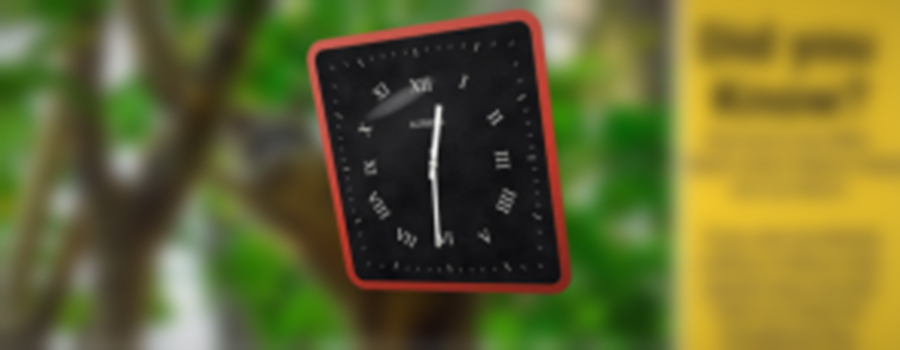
12h31
